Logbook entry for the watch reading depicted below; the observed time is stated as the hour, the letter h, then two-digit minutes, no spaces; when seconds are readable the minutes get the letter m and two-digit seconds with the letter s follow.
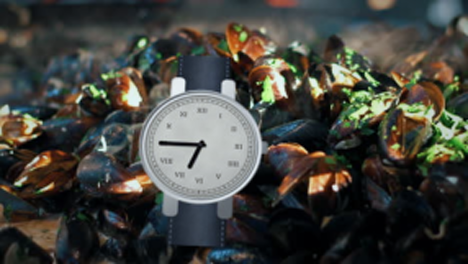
6h45
